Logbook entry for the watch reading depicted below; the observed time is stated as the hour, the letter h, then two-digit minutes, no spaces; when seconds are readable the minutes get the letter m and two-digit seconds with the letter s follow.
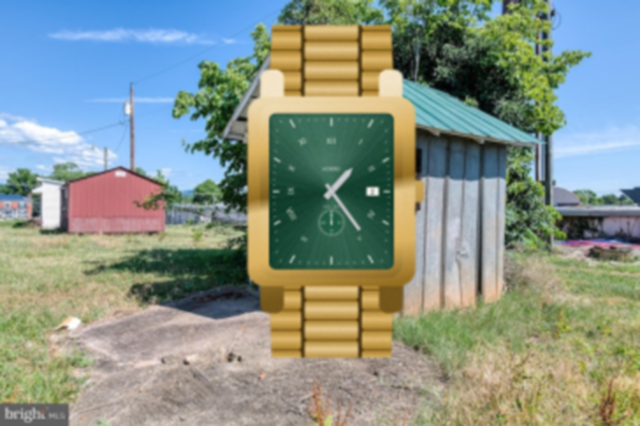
1h24
